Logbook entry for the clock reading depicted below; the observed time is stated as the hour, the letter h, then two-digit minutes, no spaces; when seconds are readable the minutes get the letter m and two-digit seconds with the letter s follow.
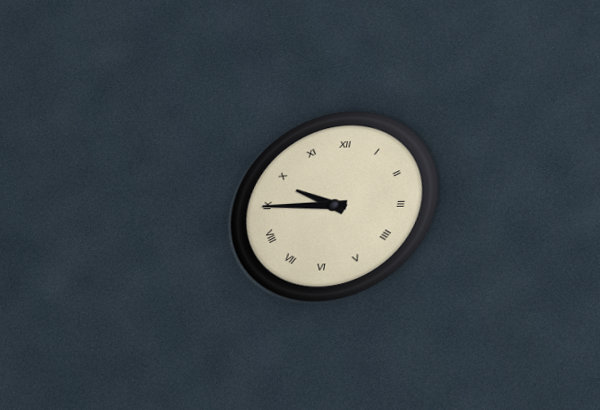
9h45
